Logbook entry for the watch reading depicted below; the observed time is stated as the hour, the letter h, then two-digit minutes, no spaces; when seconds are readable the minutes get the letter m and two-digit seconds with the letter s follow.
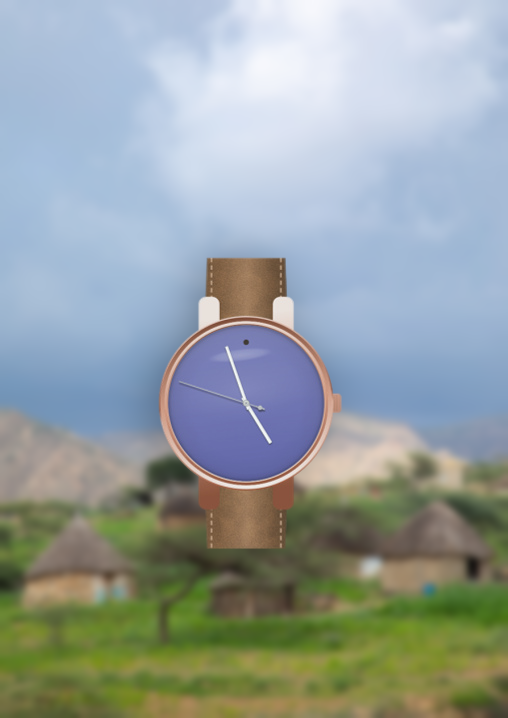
4h56m48s
